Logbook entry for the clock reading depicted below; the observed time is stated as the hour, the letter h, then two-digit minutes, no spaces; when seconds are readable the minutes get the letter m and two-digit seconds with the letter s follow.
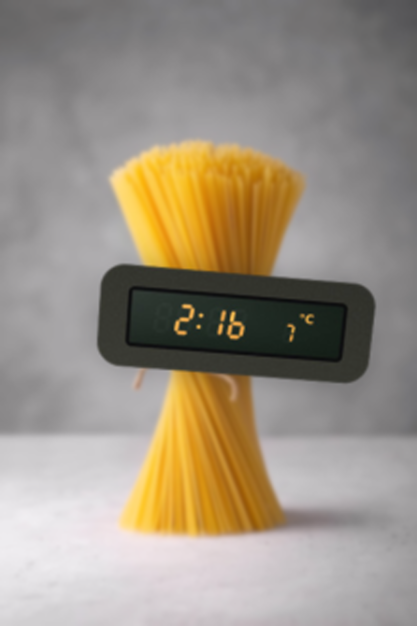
2h16
